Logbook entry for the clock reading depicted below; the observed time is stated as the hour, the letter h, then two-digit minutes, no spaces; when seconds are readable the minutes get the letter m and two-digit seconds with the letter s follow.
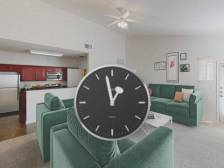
12h58
